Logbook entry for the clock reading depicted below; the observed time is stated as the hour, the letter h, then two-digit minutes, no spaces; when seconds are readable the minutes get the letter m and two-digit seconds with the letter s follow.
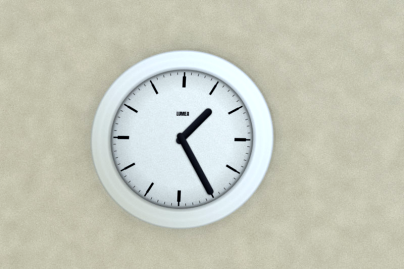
1h25
